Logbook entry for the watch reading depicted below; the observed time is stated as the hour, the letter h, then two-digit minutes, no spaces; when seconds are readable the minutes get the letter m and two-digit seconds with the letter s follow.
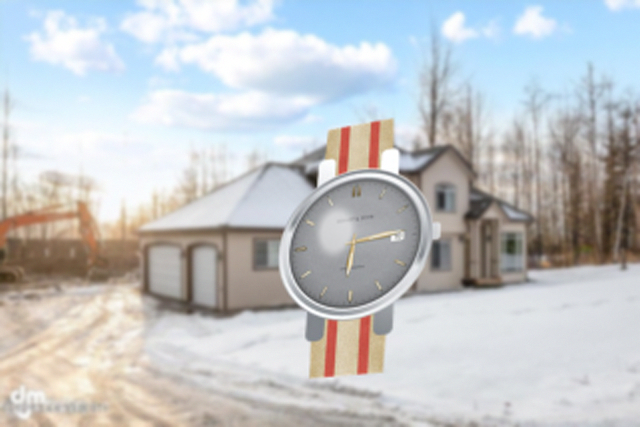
6h14
